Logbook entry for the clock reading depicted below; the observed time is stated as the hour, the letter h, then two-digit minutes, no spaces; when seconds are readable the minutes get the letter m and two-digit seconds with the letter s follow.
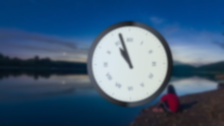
10h57
